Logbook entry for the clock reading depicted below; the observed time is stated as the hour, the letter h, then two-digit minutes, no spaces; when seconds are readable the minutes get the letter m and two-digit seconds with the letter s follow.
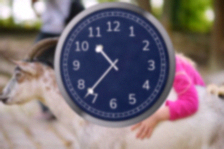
10h37
